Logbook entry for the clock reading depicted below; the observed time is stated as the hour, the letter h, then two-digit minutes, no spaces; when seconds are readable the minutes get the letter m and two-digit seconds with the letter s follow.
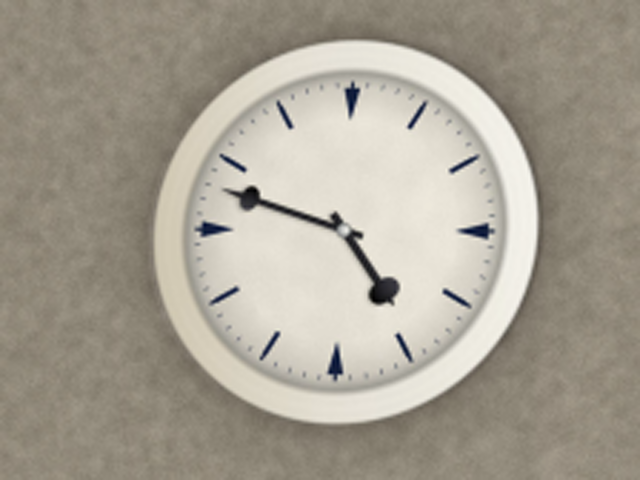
4h48
